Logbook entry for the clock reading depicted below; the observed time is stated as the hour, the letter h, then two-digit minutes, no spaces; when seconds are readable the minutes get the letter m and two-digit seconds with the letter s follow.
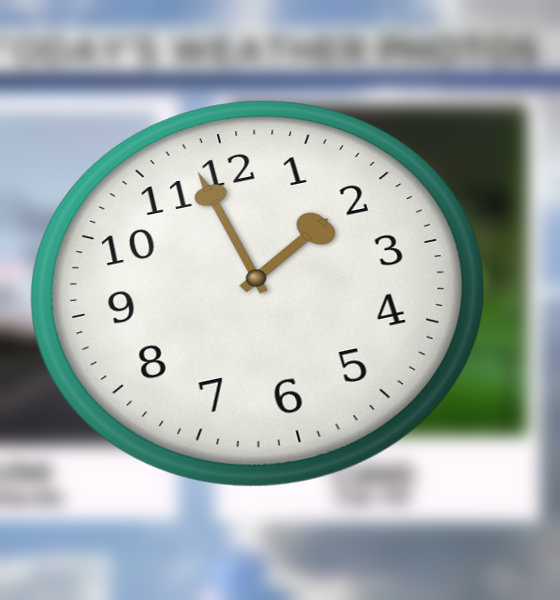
1h58
